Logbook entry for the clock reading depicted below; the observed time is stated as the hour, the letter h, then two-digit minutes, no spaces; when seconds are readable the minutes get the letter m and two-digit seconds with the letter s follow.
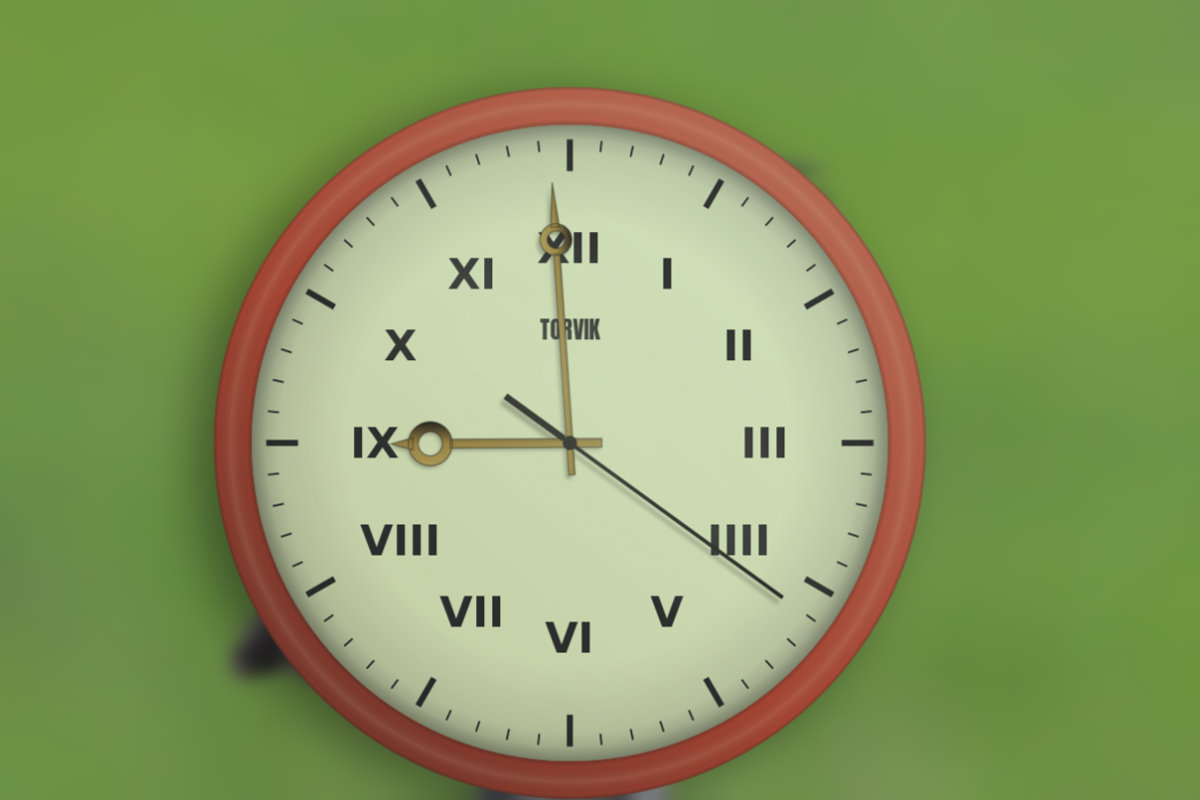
8h59m21s
